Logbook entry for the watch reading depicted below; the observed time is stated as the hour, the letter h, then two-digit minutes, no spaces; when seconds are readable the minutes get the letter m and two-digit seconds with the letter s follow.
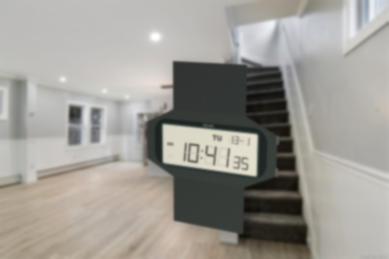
10h41m35s
